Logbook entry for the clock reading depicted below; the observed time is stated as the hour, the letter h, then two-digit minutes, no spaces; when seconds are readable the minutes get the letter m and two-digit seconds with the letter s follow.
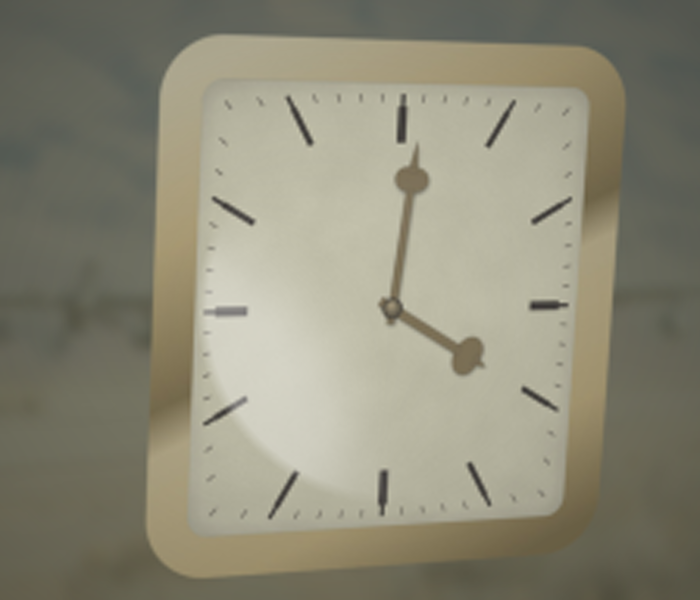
4h01
